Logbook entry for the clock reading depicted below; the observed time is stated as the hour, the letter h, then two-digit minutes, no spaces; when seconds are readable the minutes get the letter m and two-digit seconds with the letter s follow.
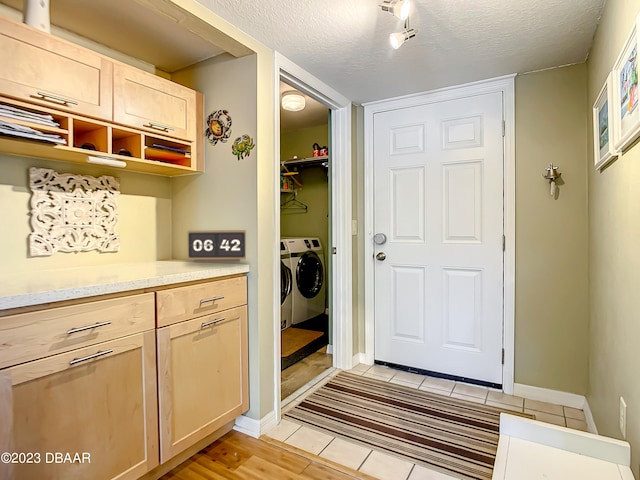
6h42
